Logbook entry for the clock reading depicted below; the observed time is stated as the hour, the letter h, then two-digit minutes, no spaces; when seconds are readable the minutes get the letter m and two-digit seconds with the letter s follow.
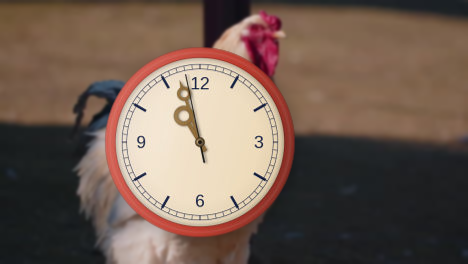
10h56m58s
